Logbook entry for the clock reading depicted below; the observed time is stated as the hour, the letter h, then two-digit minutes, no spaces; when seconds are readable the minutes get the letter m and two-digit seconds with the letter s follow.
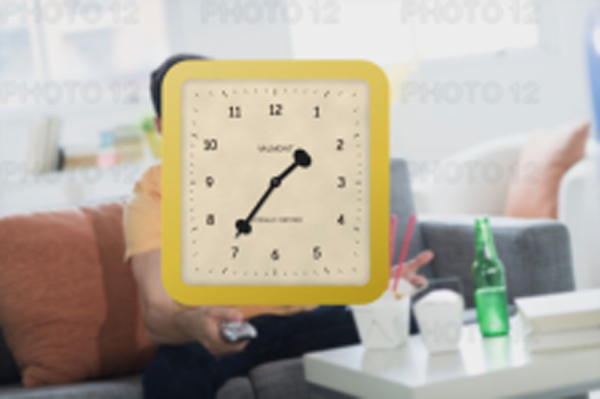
1h36
